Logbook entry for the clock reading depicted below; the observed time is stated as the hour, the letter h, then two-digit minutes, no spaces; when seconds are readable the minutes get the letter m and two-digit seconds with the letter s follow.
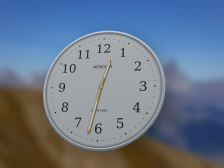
12h32
